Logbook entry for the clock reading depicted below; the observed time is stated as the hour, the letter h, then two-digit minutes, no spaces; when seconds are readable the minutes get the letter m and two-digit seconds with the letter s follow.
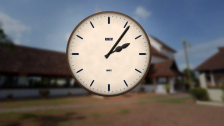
2h06
